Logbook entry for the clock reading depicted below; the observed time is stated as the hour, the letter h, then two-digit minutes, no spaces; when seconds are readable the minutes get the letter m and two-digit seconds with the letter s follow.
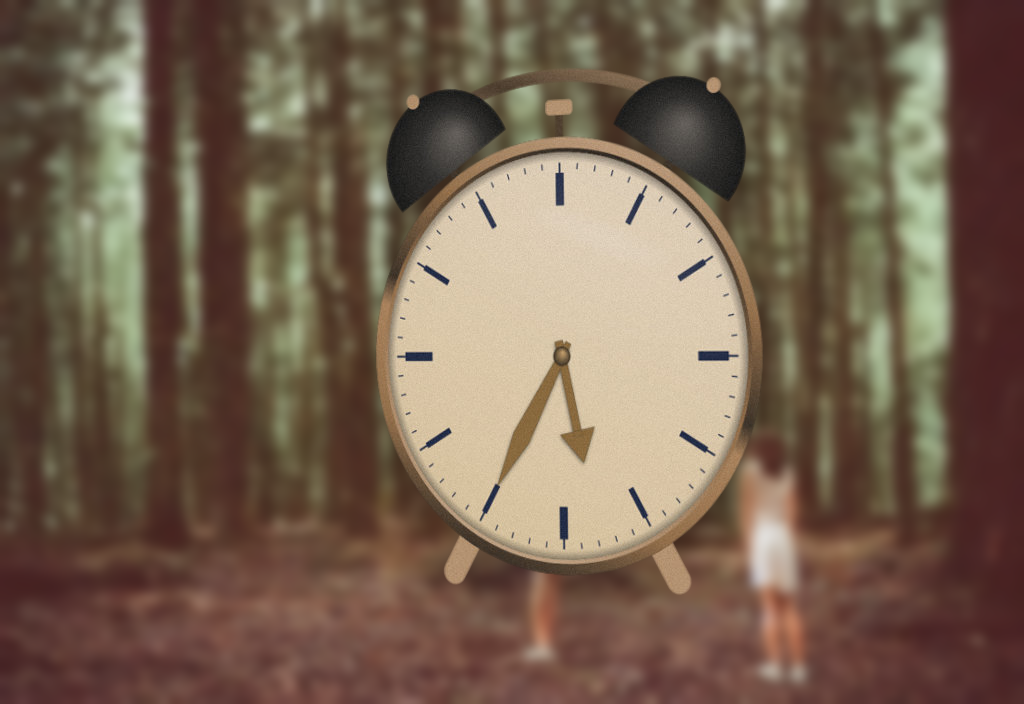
5h35
